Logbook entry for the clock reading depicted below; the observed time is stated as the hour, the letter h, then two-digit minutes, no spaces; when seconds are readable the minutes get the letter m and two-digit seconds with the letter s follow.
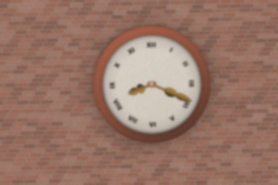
8h19
